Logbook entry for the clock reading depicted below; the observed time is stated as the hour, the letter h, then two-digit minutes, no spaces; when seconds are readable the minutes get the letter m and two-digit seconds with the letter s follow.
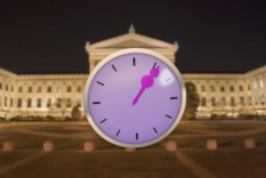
1h06
